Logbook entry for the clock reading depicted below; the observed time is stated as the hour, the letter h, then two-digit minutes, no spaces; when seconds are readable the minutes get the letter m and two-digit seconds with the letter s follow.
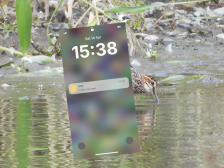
15h38
